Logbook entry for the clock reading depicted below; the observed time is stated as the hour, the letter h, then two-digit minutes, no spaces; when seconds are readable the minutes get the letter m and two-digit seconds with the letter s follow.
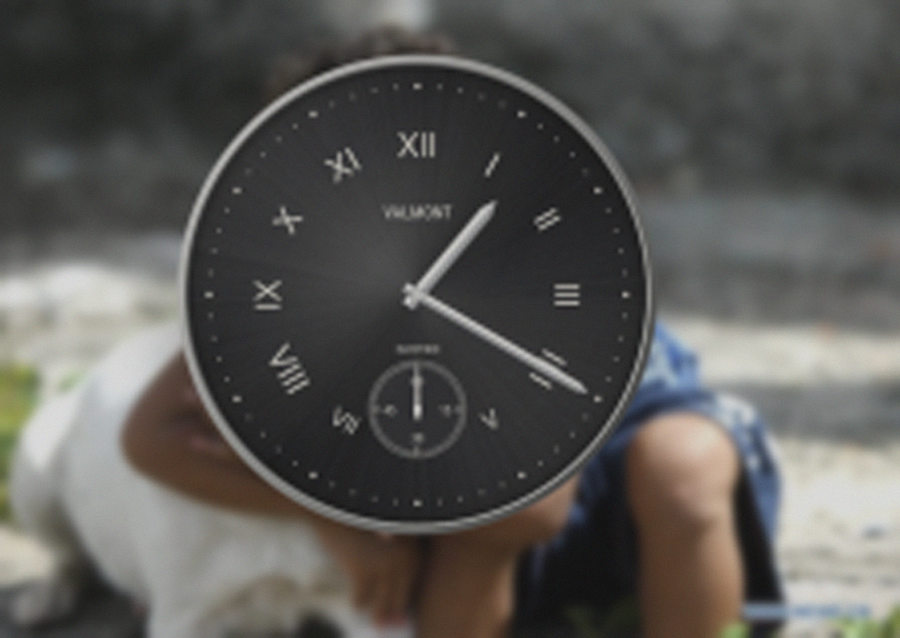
1h20
